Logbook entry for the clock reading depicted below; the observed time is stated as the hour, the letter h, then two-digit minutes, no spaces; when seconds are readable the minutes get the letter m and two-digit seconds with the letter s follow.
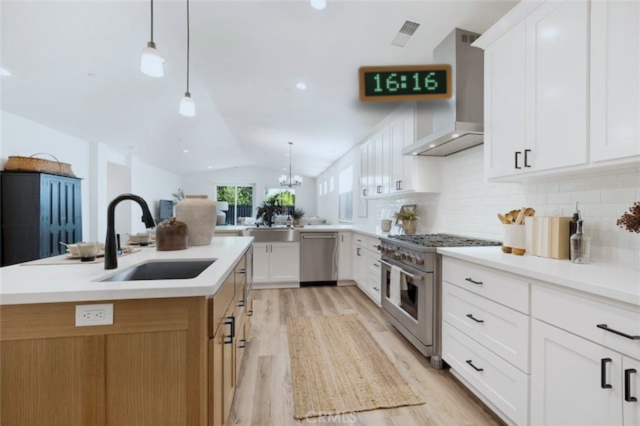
16h16
